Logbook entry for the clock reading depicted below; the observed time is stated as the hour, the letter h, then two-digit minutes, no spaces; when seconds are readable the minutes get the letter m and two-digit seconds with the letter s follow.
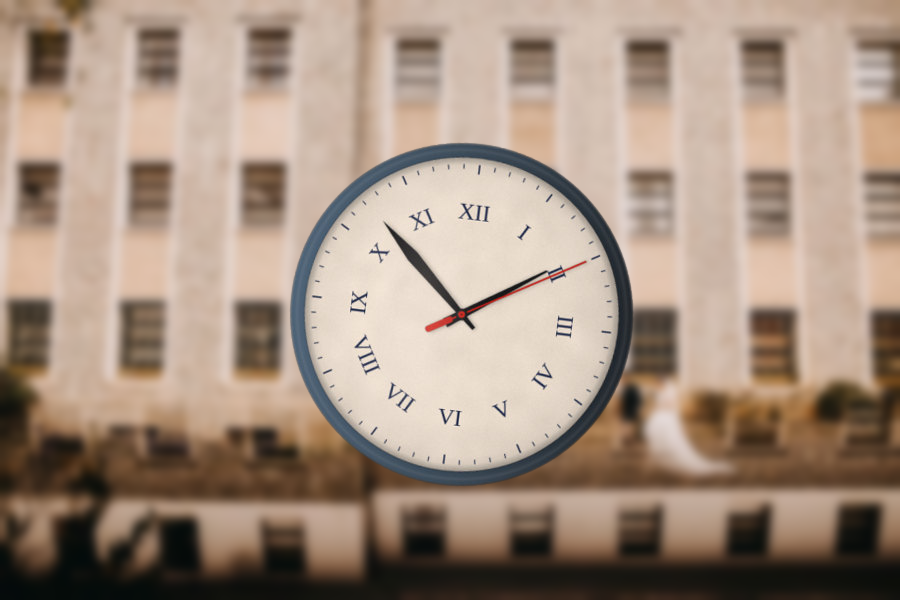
1h52m10s
